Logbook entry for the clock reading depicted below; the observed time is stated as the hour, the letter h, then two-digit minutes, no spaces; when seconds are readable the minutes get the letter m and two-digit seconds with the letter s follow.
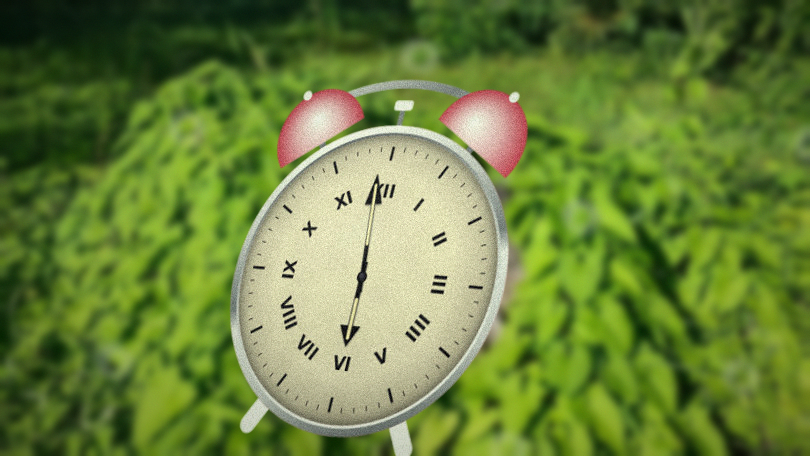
5h59
